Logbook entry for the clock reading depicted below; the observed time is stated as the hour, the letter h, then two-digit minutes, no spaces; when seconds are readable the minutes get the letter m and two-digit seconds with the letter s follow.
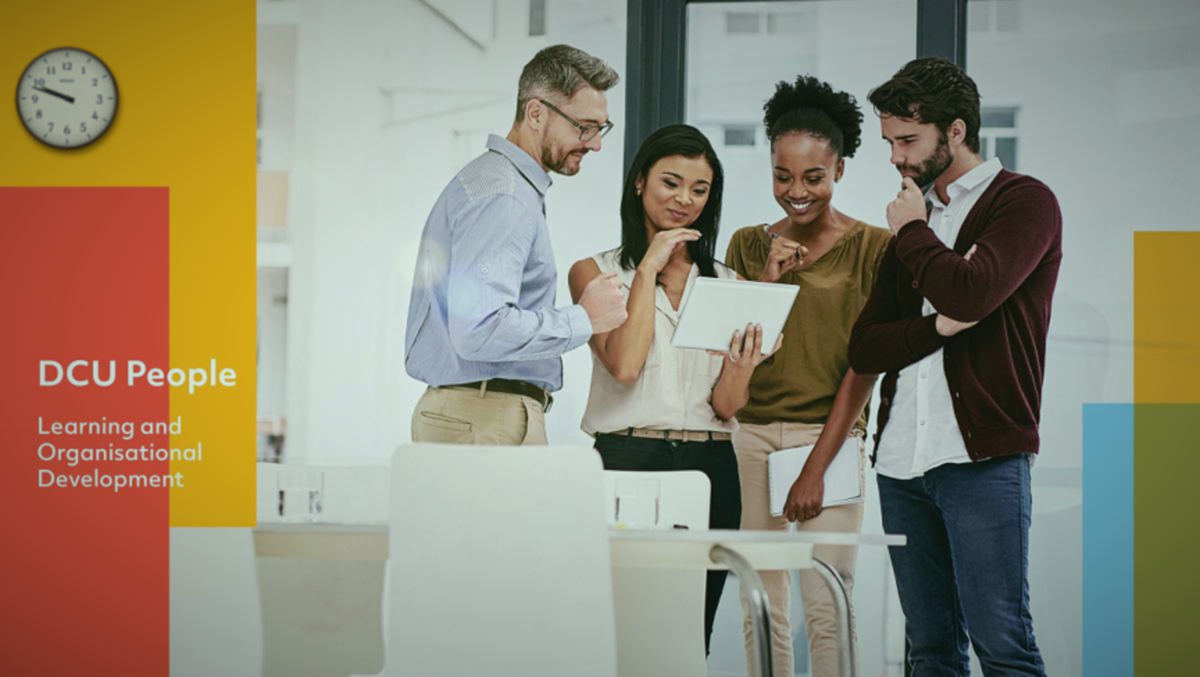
9h48
